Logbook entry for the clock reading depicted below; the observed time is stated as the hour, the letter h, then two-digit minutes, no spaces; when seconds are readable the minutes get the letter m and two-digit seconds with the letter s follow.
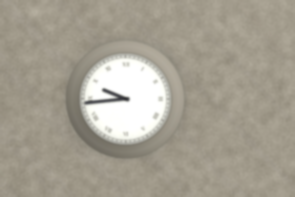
9h44
